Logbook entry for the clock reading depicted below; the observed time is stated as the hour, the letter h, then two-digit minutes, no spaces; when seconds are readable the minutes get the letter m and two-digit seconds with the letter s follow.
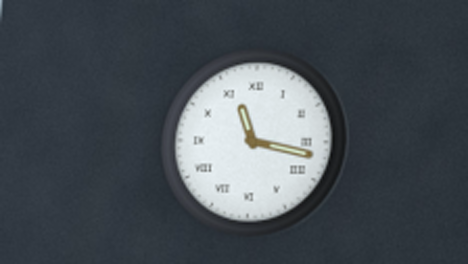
11h17
